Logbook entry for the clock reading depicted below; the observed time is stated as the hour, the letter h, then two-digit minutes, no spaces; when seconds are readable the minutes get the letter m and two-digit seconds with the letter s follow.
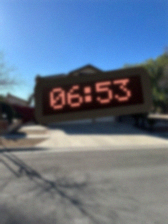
6h53
